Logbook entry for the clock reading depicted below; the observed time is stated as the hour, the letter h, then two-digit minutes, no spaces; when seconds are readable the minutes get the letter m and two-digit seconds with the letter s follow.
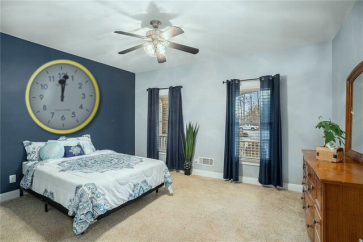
12h02
